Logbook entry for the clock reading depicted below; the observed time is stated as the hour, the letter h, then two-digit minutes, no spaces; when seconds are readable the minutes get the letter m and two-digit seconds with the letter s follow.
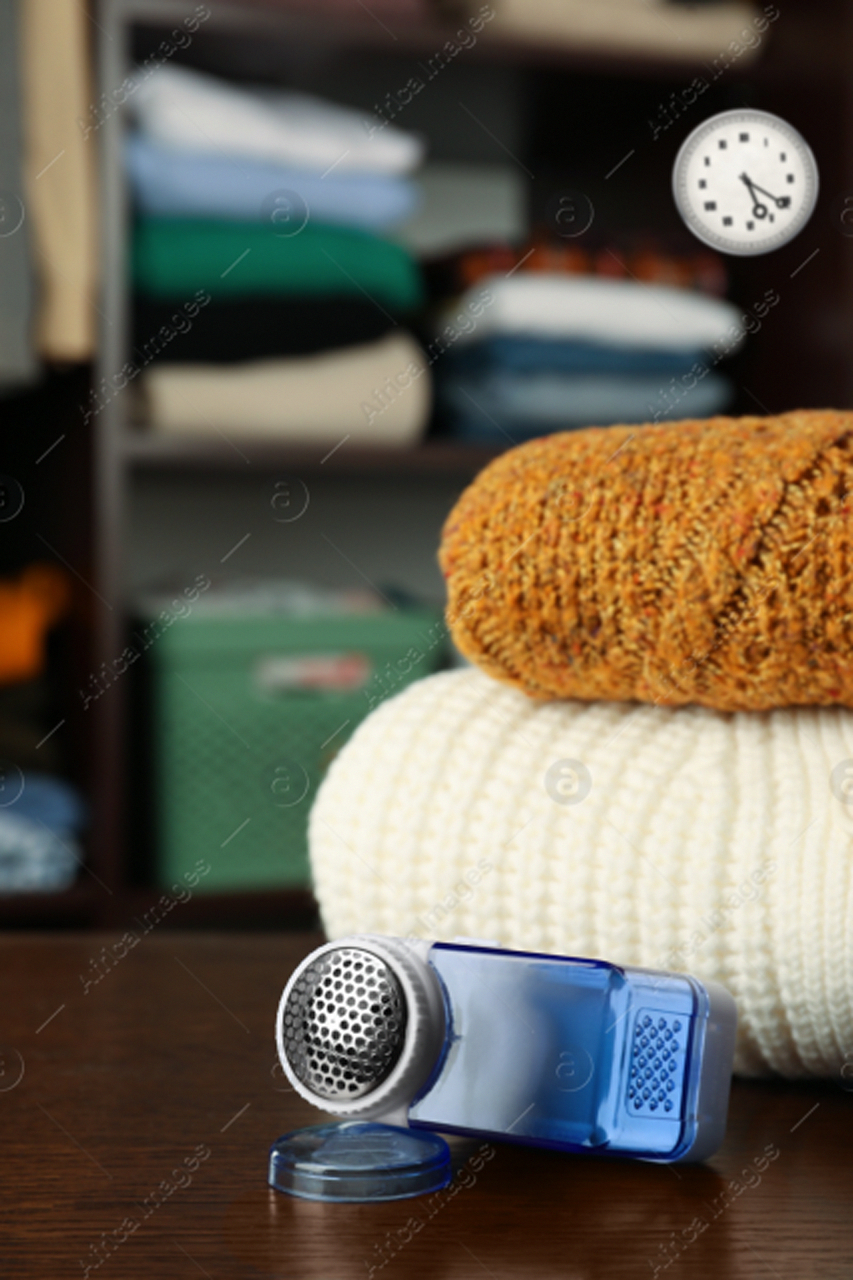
5h21
